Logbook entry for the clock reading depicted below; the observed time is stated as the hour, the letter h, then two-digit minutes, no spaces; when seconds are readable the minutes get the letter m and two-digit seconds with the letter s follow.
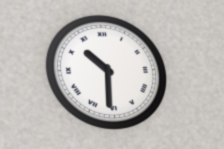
10h31
